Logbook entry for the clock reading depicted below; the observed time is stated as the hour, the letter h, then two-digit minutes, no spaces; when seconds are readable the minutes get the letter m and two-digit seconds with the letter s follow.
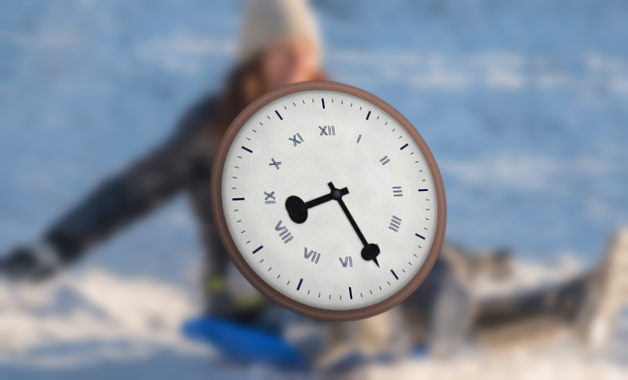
8h26
